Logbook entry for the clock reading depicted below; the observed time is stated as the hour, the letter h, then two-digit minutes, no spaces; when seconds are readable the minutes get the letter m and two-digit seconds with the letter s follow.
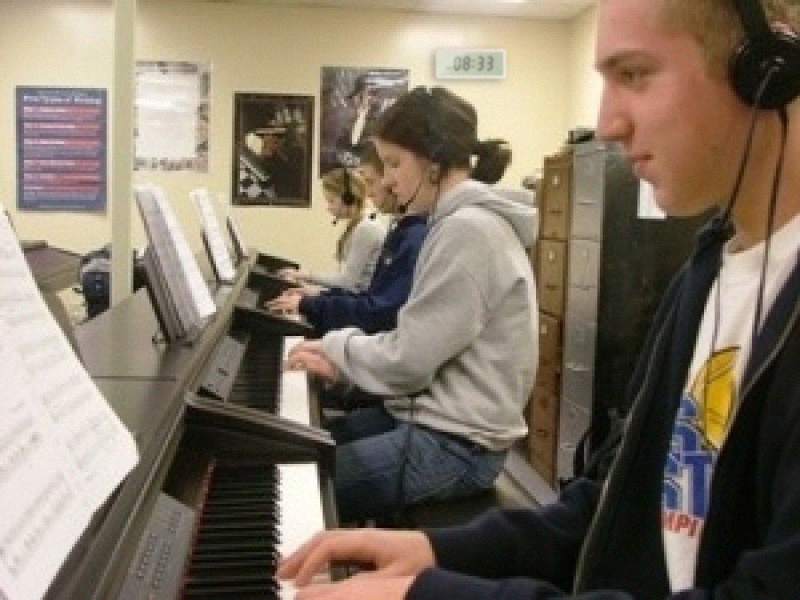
8h33
